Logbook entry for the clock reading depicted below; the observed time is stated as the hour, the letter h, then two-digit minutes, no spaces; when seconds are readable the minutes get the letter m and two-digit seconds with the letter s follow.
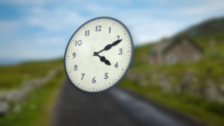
4h11
